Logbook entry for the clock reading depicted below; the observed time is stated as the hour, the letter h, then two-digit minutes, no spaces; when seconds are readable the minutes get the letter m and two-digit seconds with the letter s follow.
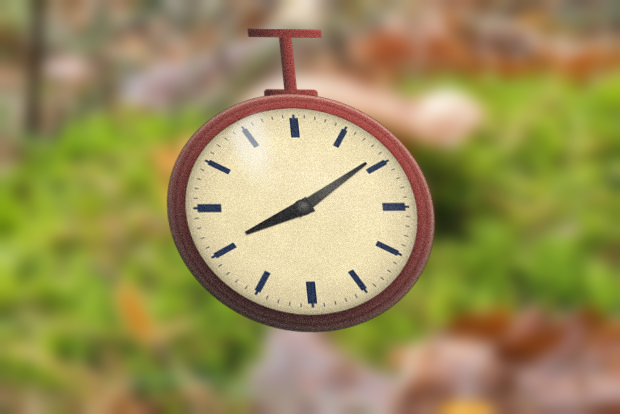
8h09
